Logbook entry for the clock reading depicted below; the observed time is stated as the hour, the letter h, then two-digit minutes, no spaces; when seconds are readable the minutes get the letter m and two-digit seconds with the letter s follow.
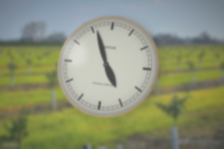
4h56
